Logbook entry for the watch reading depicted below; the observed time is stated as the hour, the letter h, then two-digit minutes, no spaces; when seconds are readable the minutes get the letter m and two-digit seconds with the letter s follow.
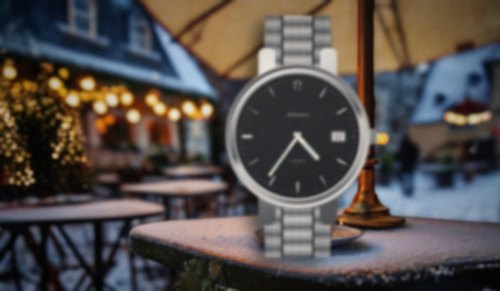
4h36
